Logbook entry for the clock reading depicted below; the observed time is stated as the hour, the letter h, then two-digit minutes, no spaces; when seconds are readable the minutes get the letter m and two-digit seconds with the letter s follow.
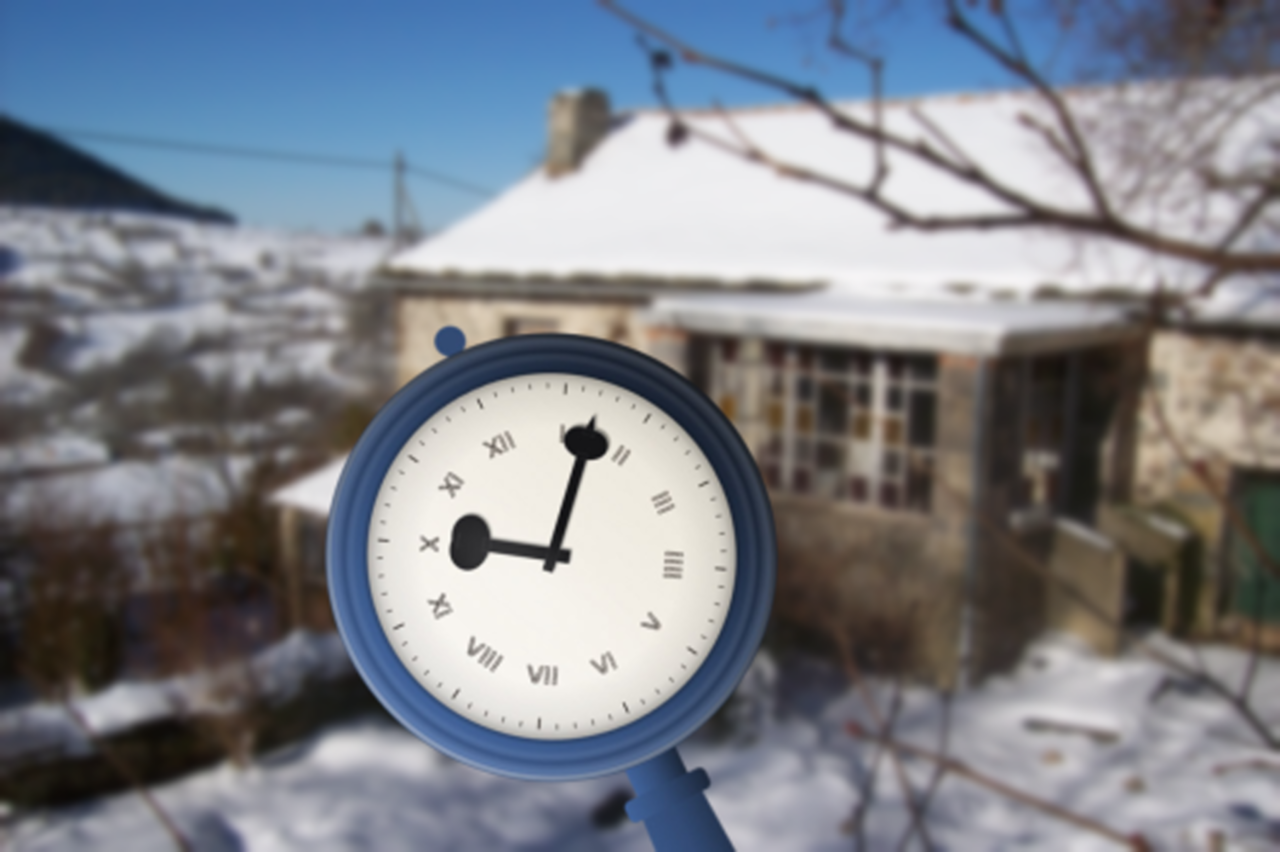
10h07
